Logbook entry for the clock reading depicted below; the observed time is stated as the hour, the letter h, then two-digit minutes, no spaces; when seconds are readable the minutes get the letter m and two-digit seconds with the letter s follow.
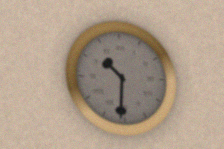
10h31
